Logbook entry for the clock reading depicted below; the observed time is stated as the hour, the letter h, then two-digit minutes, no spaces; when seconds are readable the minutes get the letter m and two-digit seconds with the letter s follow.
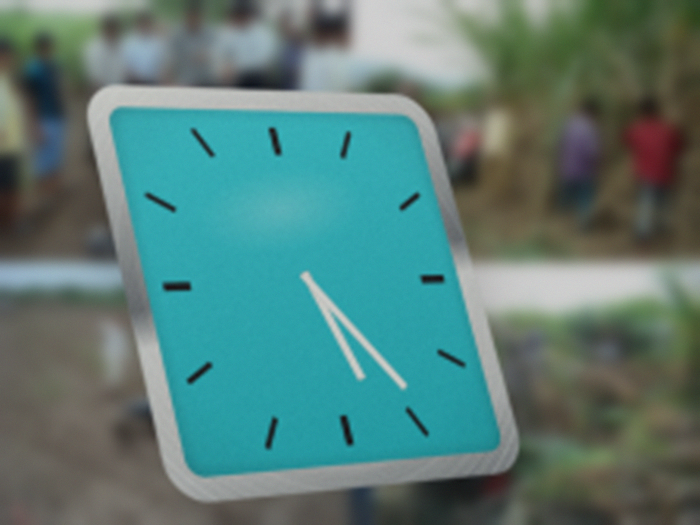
5h24
